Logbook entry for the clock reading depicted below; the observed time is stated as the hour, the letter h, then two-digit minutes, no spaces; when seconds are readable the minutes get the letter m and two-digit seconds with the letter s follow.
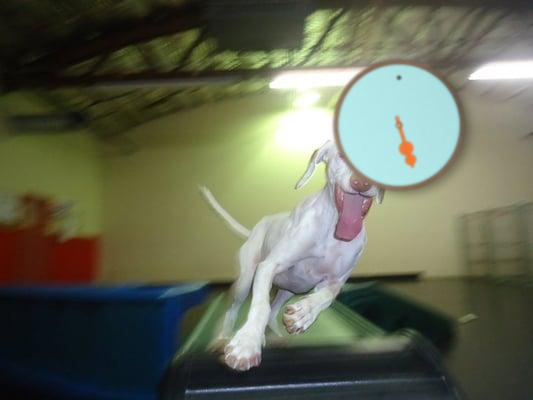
5h27
